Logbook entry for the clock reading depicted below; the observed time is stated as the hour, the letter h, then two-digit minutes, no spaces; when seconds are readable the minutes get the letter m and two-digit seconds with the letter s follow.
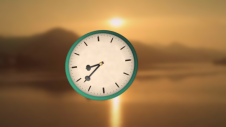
8h38
